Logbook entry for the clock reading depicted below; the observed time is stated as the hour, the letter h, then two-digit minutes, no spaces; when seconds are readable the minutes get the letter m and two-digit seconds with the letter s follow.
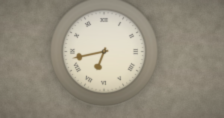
6h43
